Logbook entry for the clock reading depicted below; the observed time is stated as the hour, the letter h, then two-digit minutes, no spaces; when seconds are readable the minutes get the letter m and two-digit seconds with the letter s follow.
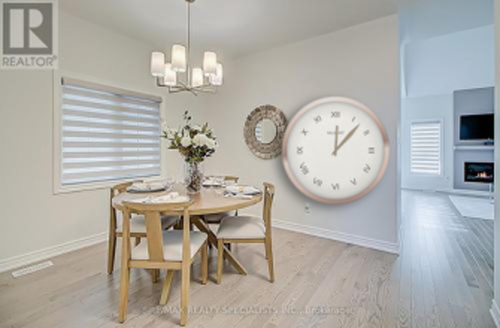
12h07
